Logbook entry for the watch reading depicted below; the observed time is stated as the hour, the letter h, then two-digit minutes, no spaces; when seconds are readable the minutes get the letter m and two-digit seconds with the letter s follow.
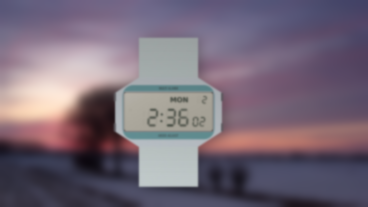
2h36
